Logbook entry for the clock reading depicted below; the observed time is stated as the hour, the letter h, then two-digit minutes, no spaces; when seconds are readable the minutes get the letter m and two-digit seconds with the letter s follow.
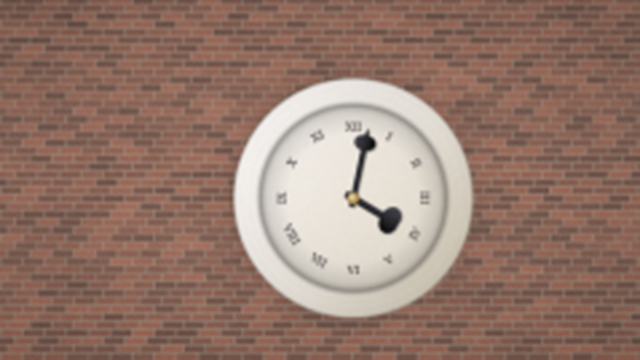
4h02
